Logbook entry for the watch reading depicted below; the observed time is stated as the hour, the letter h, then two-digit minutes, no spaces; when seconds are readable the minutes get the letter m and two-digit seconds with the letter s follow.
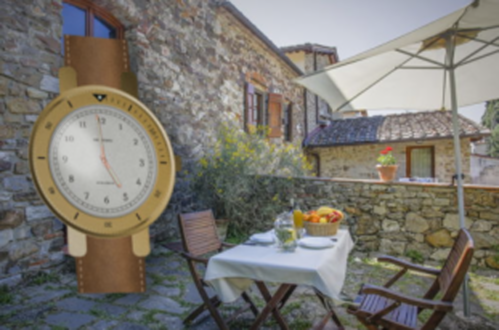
4h59
